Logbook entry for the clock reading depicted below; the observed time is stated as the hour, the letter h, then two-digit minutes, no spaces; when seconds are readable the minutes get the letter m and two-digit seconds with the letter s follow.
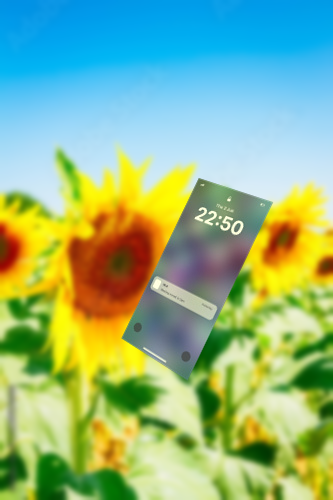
22h50
